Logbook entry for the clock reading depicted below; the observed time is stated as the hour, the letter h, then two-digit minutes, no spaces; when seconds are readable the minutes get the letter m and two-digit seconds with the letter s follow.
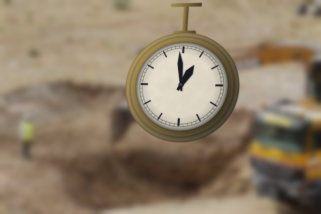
12h59
